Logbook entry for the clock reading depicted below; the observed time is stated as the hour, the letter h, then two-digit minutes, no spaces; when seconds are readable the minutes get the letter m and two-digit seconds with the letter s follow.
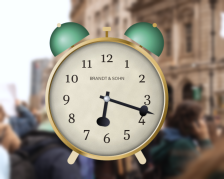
6h18
